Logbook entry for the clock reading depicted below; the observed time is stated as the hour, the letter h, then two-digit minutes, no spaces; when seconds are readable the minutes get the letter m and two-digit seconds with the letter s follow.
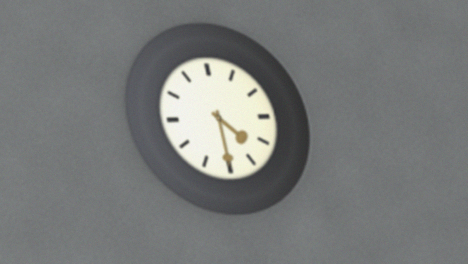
4h30
